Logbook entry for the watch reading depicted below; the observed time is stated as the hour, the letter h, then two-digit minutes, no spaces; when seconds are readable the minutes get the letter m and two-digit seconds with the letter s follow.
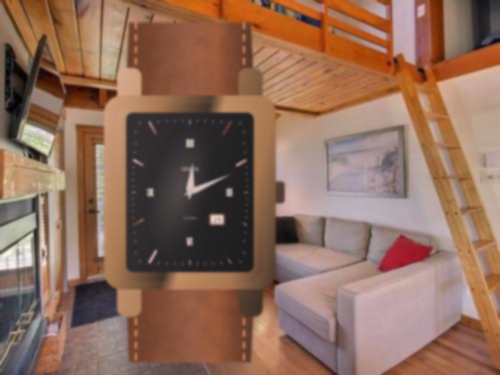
12h11
